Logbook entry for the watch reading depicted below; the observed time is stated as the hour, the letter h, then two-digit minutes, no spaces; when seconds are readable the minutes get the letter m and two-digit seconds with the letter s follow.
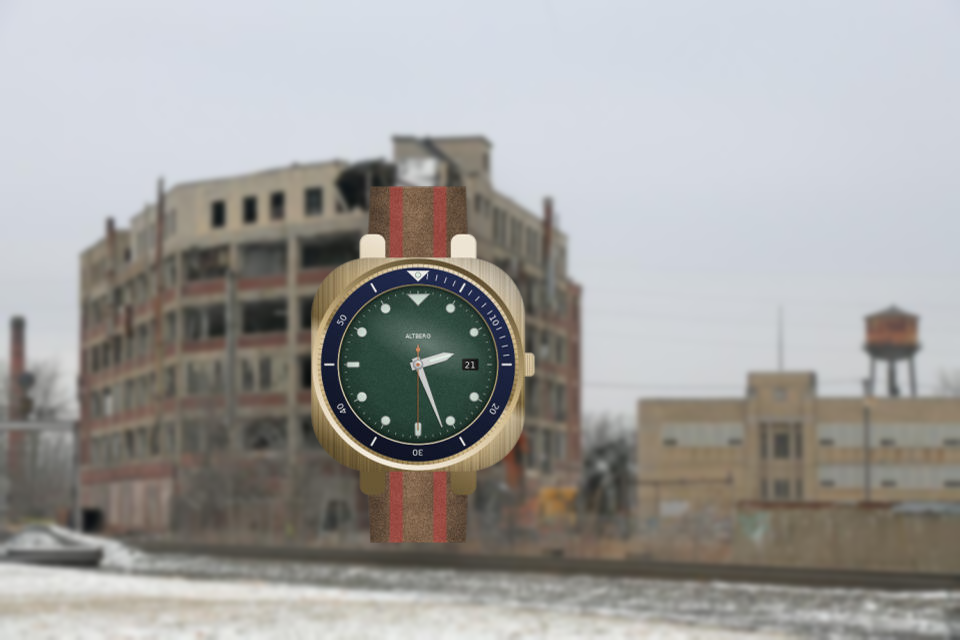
2h26m30s
